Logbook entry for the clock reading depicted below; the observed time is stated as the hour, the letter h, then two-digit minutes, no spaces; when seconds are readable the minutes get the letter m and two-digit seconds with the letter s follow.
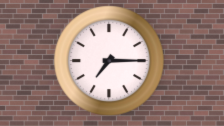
7h15
